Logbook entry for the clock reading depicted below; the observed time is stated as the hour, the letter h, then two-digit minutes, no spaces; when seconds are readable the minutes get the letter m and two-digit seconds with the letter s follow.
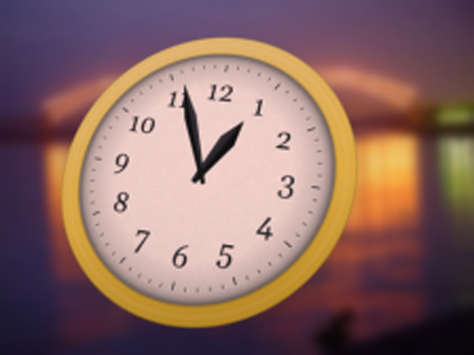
12h56
